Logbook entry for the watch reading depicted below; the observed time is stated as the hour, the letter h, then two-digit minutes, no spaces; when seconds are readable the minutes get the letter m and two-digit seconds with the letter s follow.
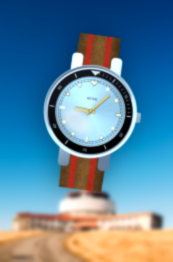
9h07
